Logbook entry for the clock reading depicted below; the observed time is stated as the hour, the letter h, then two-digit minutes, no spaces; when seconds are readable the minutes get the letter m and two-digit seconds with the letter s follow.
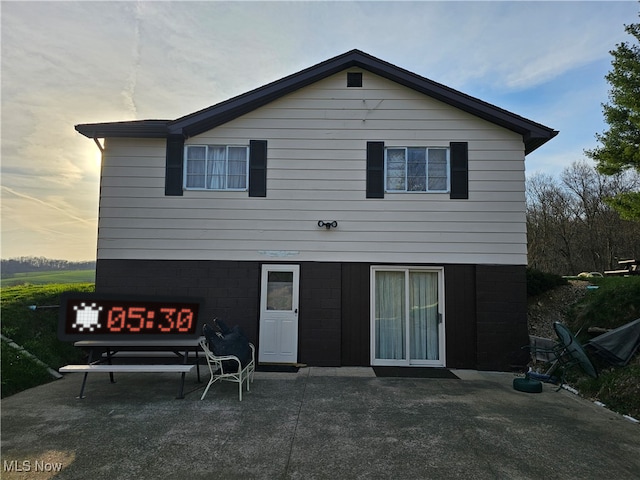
5h30
